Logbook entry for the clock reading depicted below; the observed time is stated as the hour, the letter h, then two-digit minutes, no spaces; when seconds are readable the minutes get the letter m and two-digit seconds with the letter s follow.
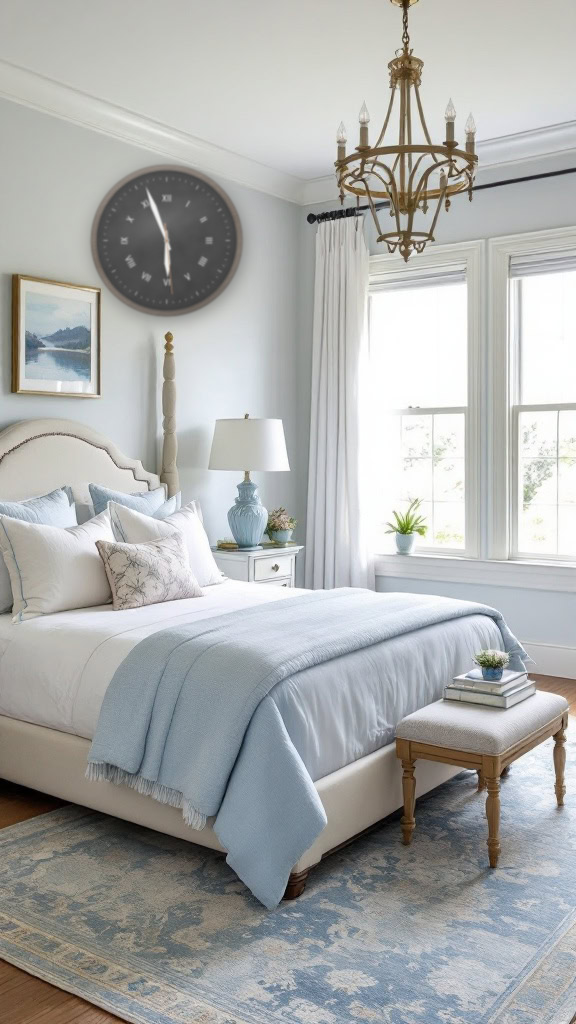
5h56m29s
